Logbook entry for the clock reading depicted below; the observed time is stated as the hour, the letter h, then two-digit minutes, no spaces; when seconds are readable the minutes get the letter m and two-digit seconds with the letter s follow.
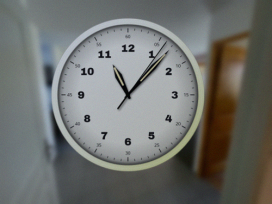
11h07m06s
